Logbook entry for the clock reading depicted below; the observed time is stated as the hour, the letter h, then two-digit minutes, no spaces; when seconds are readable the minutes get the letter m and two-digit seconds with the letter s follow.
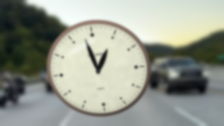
12h58
